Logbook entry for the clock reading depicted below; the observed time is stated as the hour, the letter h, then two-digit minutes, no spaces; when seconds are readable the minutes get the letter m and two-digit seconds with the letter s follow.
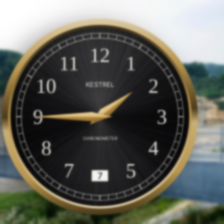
1h45
